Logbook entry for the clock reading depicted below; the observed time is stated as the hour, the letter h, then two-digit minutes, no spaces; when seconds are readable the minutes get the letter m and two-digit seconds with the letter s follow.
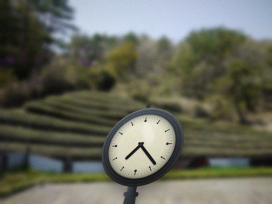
7h23
